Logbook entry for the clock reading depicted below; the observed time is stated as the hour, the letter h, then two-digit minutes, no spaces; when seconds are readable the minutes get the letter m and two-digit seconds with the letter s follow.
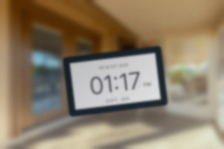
1h17
